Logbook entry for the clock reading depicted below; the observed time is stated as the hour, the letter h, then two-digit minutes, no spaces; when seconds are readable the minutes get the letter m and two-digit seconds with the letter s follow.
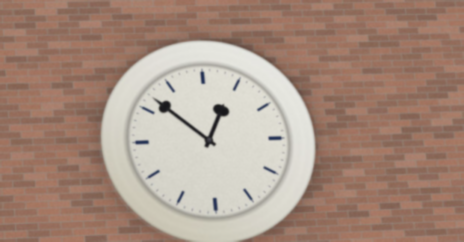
12h52
